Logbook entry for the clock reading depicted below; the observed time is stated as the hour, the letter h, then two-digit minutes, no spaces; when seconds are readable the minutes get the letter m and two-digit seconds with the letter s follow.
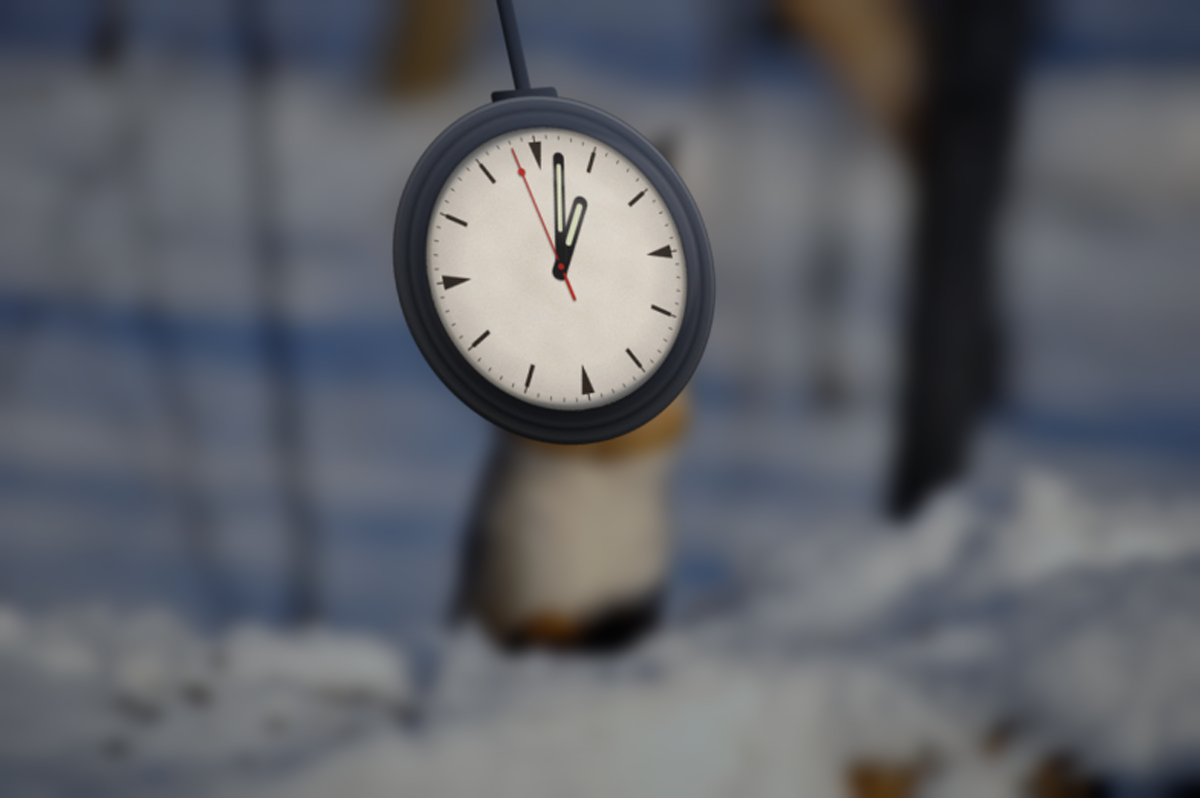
1h01m58s
